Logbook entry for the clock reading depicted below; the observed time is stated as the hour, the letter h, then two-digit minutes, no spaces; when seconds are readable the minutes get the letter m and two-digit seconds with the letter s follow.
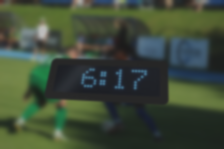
6h17
